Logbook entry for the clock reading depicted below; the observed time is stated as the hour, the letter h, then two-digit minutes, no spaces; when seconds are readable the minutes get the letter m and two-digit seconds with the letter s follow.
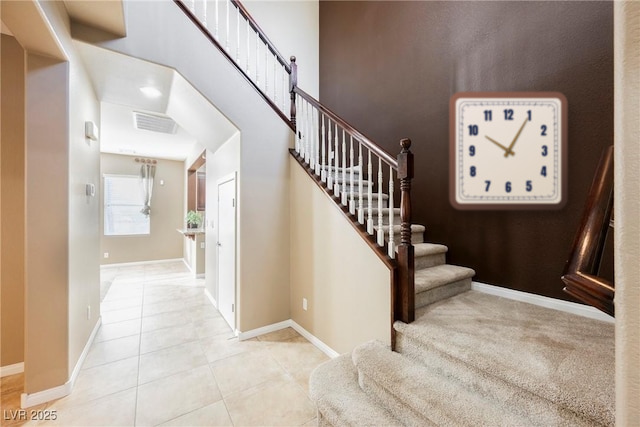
10h05
